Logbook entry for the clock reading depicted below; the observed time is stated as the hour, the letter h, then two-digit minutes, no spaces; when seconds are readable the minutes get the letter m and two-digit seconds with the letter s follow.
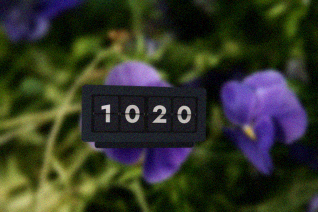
10h20
